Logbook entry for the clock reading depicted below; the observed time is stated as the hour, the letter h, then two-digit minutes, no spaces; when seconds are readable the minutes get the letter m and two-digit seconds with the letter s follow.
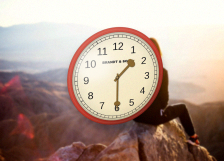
1h30
